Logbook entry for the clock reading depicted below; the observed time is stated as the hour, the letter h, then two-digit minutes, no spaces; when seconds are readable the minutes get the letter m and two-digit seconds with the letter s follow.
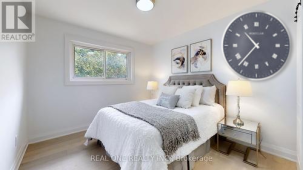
10h37
